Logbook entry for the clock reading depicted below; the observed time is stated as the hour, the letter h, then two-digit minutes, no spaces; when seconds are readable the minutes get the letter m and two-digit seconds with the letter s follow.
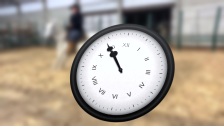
10h54
